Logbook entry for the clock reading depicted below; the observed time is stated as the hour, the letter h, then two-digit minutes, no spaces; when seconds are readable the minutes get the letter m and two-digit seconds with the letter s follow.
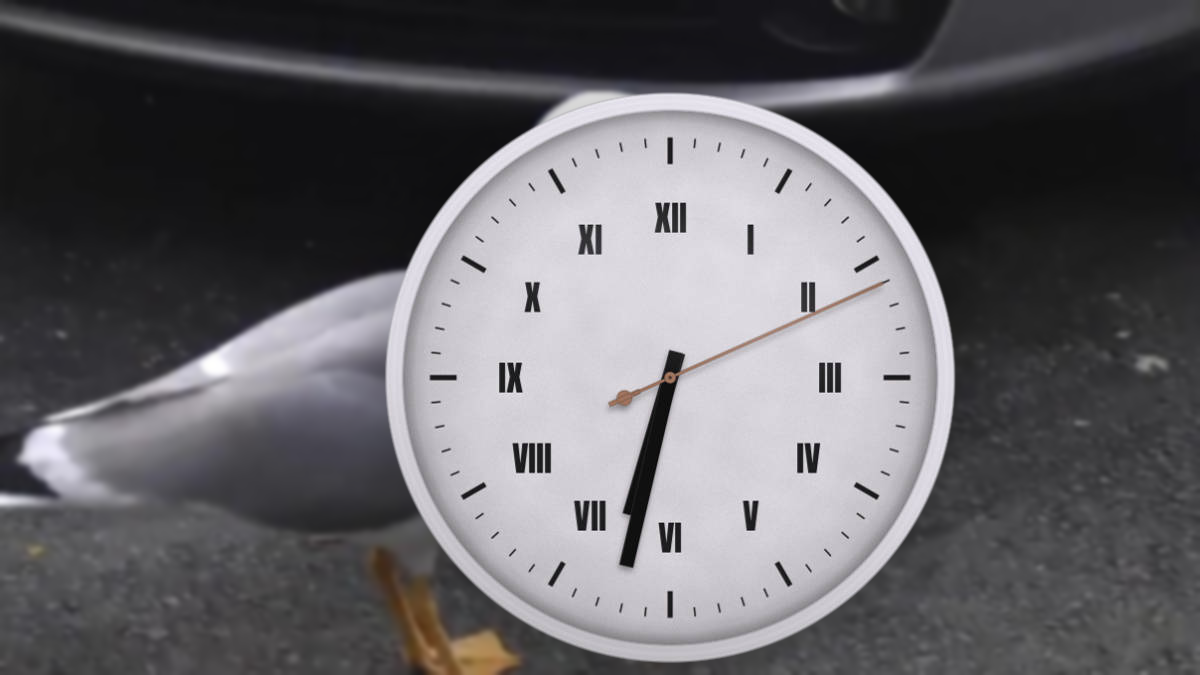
6h32m11s
